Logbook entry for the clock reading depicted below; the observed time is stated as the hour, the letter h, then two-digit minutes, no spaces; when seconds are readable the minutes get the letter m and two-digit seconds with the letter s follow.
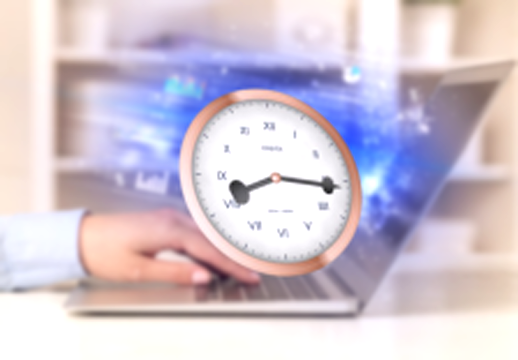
8h16
